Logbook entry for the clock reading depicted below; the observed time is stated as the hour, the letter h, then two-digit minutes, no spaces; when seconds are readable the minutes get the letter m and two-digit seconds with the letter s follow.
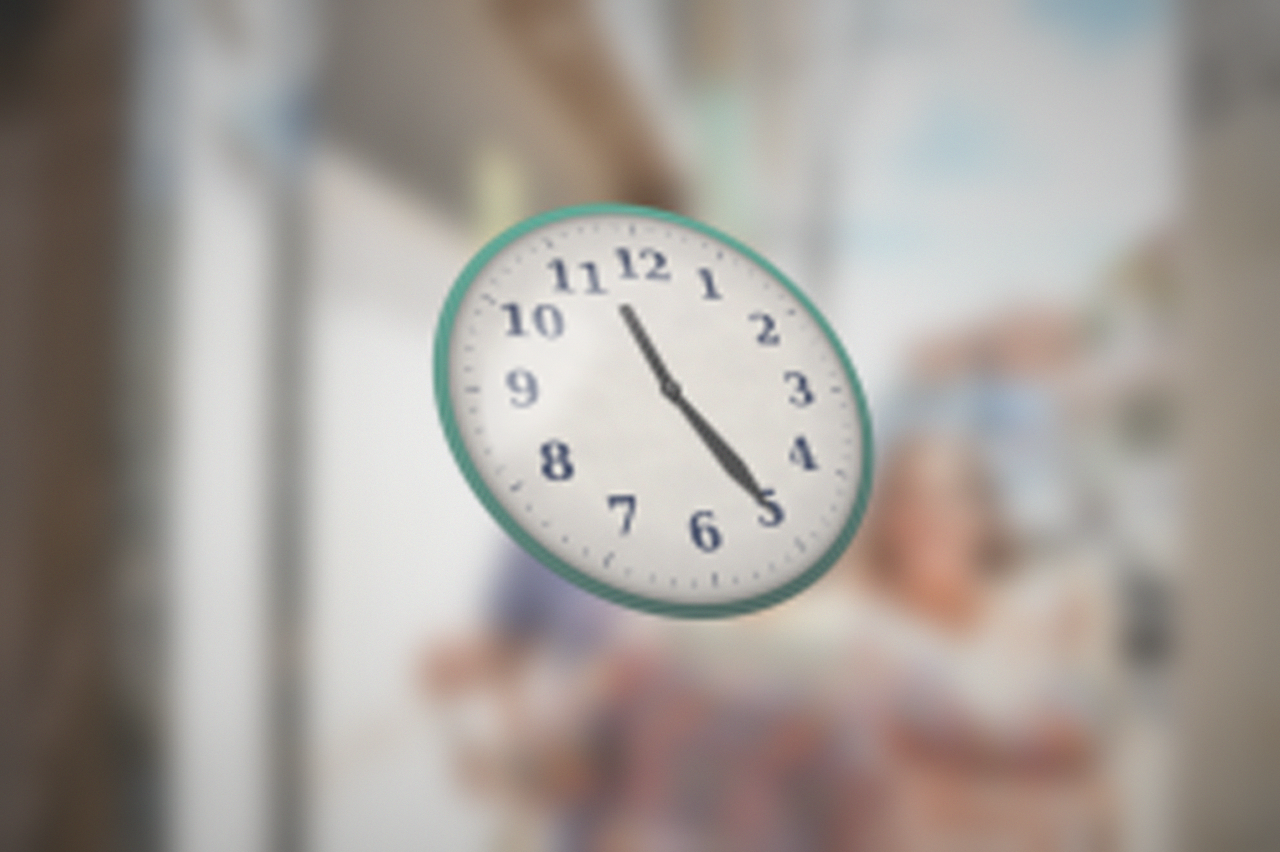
11h25
